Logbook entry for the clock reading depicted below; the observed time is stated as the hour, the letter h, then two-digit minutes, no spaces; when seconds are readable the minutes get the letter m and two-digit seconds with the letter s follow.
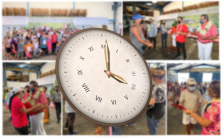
4h01
